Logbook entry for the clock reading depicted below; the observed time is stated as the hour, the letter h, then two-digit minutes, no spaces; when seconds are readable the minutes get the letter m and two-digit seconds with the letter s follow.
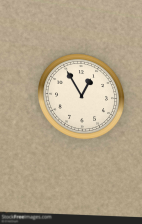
12h55
